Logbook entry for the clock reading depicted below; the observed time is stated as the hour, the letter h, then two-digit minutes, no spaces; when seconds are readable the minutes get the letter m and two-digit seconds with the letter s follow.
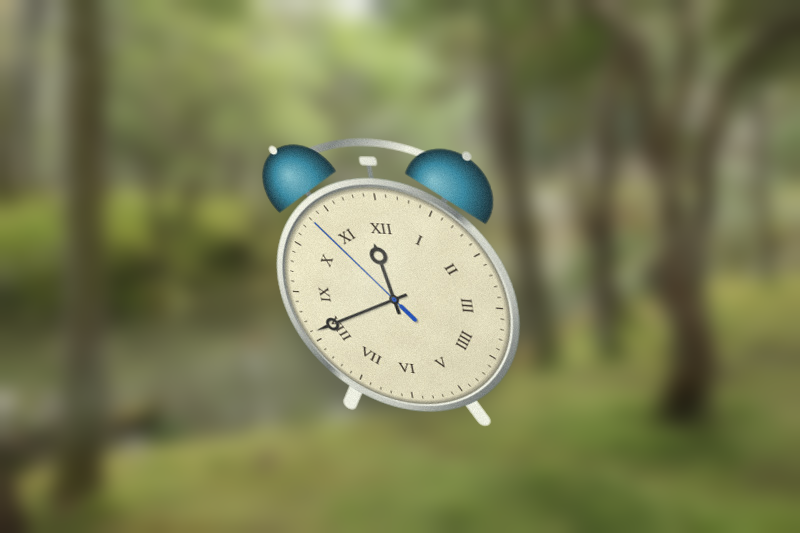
11h40m53s
